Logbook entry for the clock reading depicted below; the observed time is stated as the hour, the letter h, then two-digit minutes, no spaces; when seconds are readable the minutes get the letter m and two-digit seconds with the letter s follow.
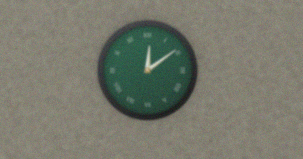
12h09
